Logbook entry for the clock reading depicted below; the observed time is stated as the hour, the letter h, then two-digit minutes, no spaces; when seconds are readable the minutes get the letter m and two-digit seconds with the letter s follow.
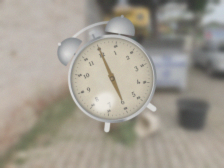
6h00
